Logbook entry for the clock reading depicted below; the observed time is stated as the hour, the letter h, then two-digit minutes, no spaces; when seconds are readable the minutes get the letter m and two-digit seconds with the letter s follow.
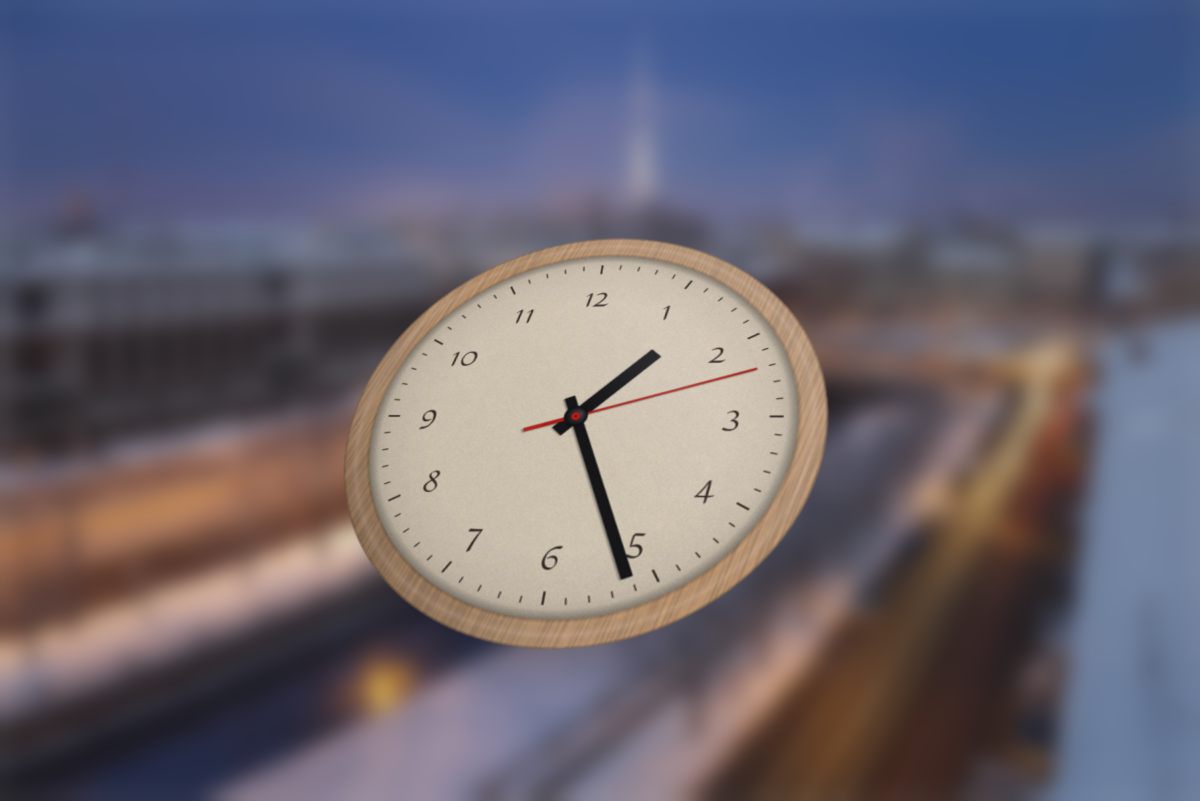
1h26m12s
